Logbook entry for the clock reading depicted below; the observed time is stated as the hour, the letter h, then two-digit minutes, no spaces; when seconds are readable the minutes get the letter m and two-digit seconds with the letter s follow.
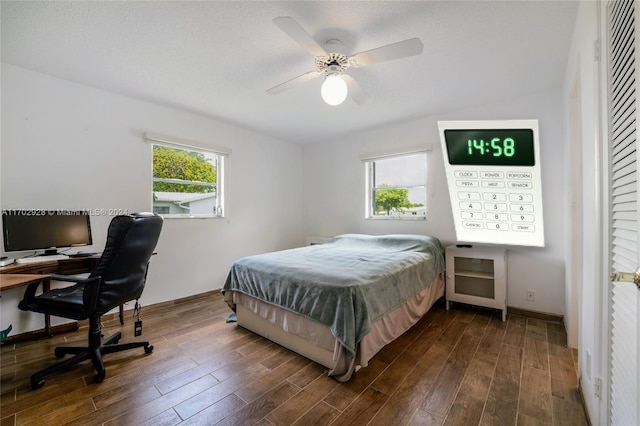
14h58
